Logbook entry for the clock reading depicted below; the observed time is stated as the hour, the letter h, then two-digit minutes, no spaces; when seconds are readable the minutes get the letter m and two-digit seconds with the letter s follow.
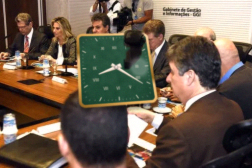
8h21
